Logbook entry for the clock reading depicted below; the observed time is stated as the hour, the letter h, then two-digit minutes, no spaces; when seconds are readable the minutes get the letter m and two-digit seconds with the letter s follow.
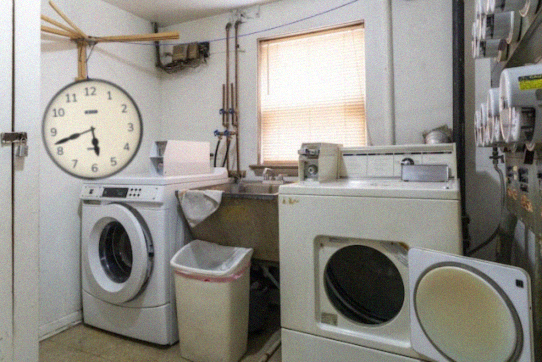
5h42
